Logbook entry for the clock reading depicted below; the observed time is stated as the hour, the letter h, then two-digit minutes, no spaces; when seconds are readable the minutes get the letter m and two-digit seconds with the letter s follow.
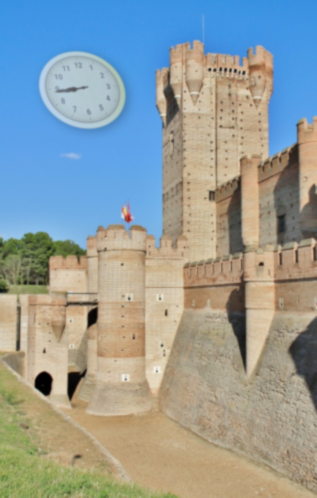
8h44
